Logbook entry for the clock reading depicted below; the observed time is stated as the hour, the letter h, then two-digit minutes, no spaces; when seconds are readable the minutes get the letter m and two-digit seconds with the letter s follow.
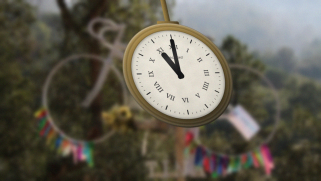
11h00
